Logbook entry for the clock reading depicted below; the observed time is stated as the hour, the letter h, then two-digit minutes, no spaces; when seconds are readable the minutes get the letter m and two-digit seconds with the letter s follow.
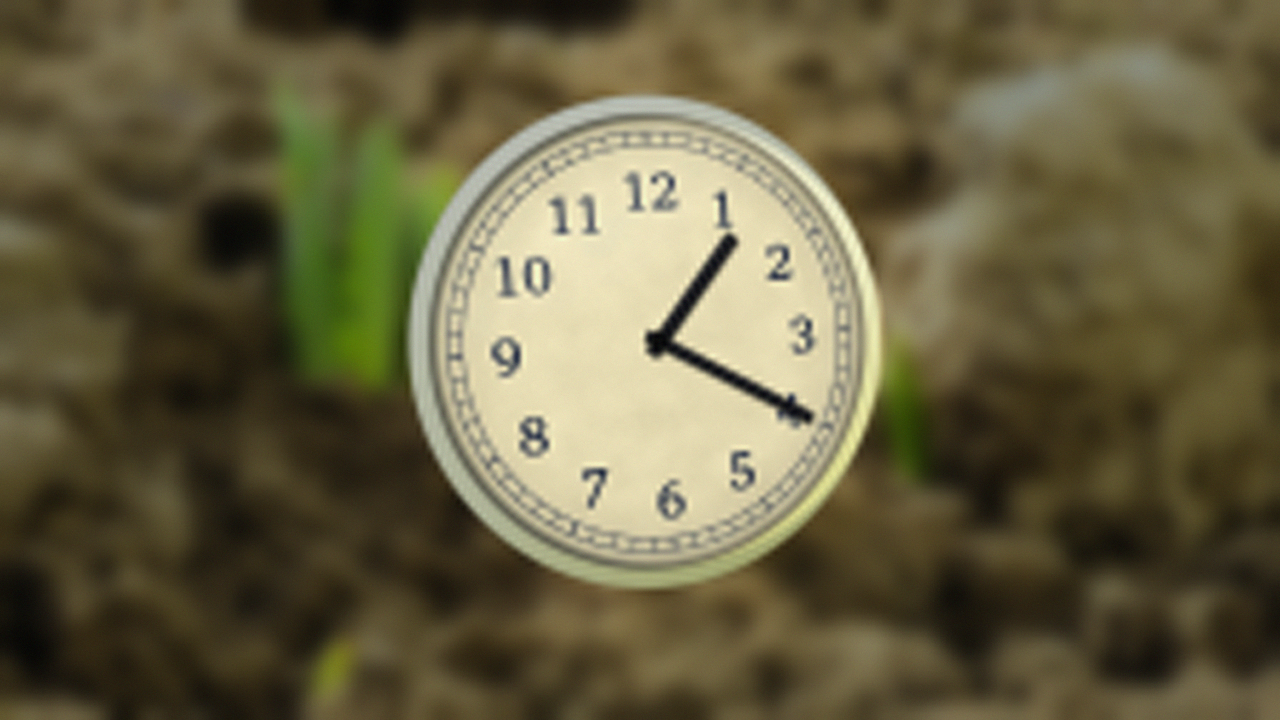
1h20
